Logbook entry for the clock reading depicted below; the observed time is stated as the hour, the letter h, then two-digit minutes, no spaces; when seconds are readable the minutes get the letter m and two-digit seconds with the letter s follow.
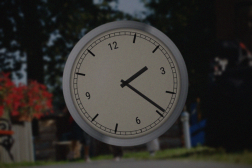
2h24
